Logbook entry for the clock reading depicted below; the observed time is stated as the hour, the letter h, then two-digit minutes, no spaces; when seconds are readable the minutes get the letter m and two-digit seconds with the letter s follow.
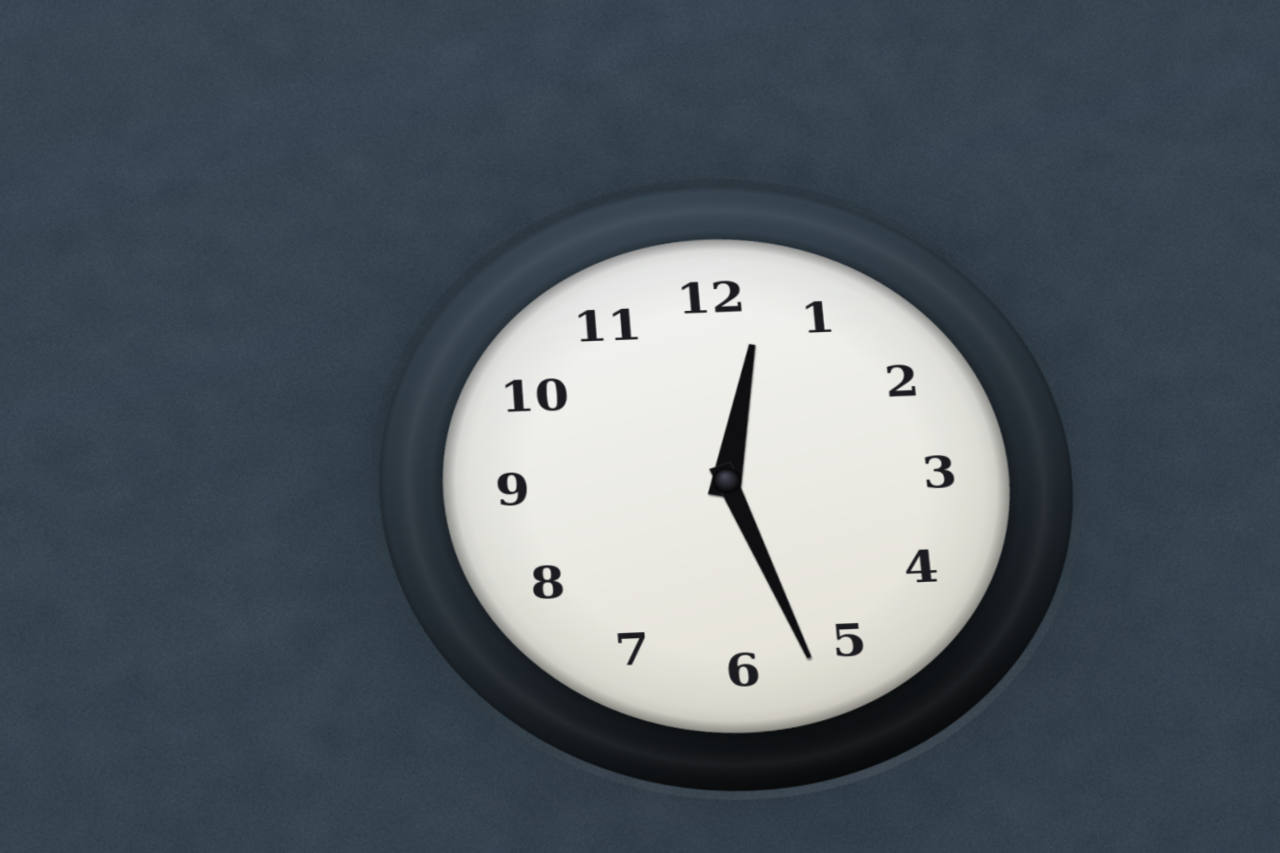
12h27
